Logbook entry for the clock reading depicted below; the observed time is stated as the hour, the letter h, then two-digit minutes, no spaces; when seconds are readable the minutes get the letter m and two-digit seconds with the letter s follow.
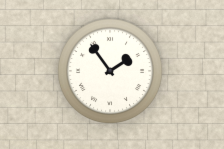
1h54
